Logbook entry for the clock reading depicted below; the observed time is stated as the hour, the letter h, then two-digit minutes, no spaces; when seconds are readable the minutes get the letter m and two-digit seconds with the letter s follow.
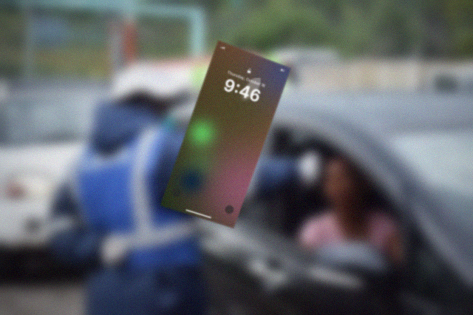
9h46
